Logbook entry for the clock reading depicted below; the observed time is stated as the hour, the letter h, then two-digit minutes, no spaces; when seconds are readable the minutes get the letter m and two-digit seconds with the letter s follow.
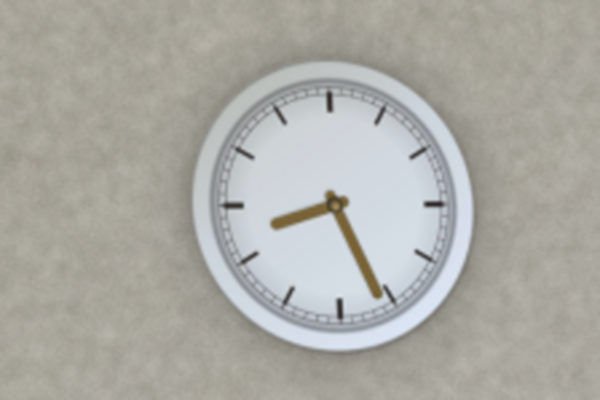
8h26
